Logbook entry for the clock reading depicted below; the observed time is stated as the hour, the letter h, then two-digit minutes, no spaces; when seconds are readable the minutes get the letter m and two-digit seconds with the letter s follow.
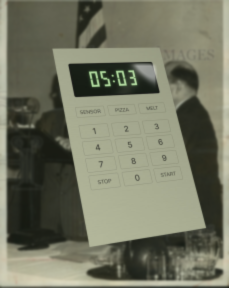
5h03
